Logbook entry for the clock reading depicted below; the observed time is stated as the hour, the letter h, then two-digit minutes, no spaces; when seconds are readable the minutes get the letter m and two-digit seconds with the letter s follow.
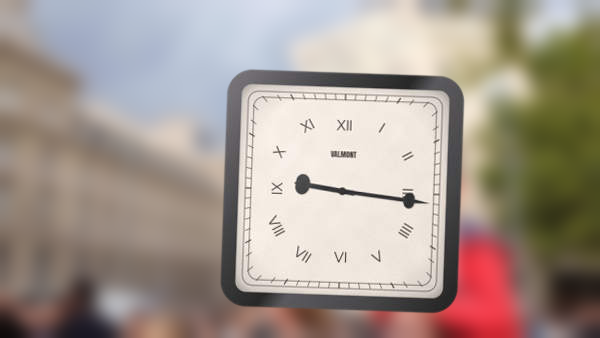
9h16
